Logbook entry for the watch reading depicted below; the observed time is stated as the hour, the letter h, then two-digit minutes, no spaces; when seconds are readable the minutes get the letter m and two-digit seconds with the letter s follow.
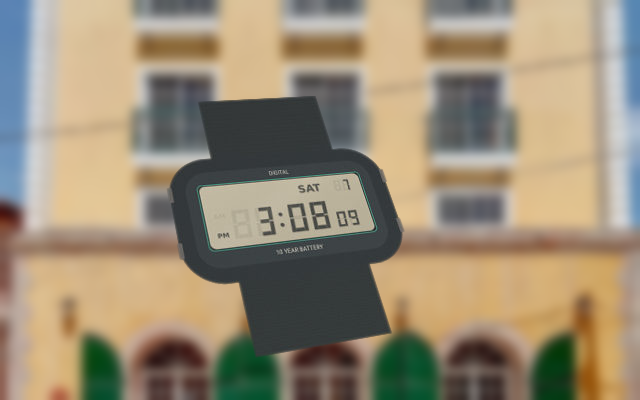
3h08m09s
